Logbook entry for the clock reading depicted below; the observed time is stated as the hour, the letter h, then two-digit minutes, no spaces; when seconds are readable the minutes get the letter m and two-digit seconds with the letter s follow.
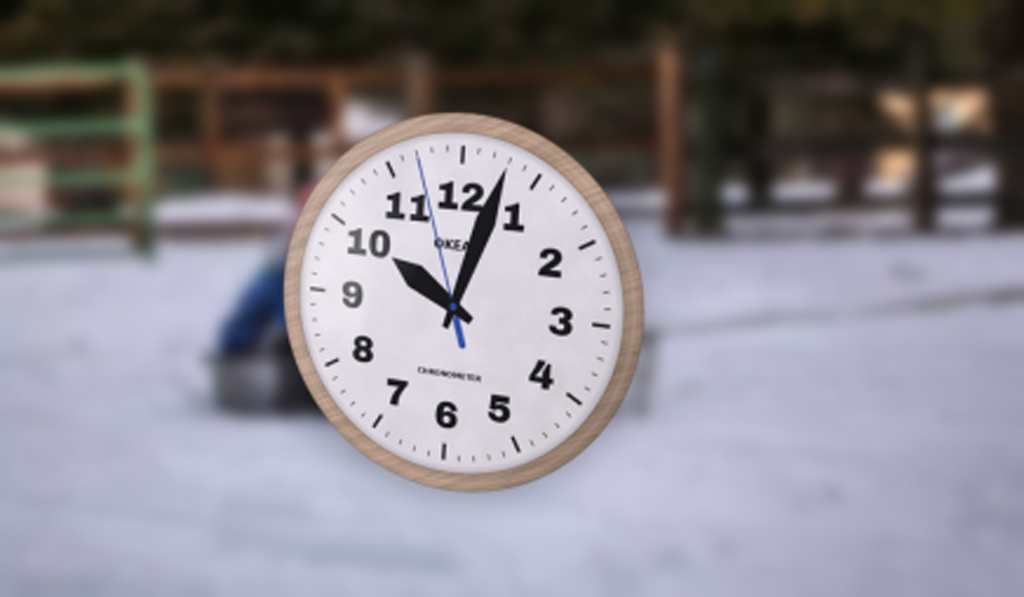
10h02m57s
